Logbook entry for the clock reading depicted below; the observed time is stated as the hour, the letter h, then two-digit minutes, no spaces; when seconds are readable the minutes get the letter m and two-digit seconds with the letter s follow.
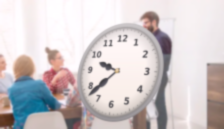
9h38
